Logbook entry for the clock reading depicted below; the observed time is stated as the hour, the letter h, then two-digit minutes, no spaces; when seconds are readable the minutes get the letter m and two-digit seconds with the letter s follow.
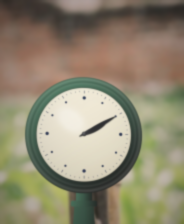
2h10
